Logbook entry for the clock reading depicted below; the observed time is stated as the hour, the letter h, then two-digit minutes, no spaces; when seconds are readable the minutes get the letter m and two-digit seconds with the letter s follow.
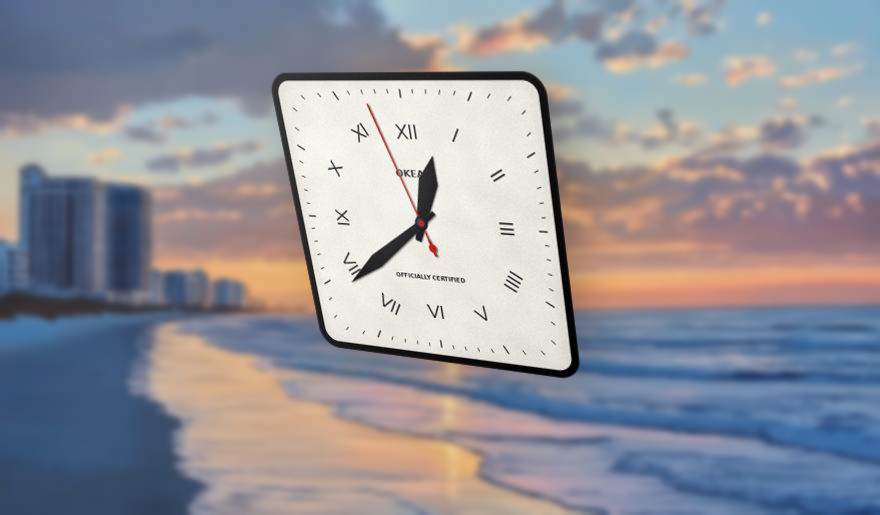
12h38m57s
